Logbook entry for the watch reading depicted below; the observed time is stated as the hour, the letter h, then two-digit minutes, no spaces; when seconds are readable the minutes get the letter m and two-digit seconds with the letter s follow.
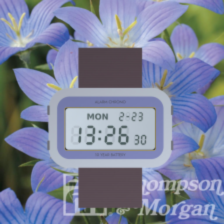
13h26m30s
